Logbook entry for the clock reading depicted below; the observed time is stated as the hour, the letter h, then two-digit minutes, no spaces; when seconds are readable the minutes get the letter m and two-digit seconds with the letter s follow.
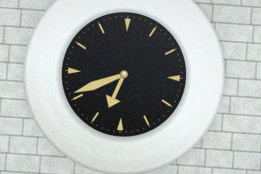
6h41
